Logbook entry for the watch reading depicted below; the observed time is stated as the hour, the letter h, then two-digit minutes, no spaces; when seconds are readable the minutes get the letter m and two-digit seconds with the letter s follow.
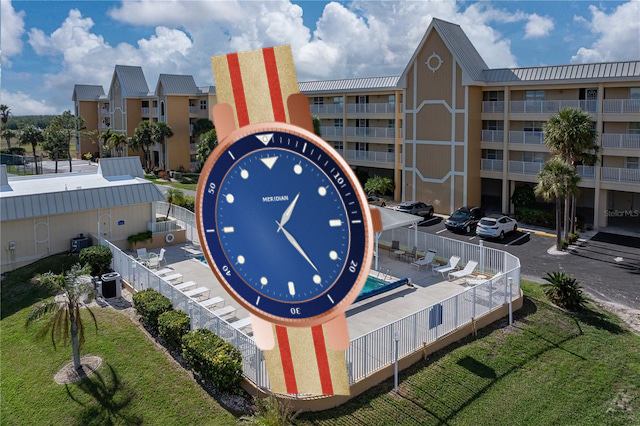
1h24
